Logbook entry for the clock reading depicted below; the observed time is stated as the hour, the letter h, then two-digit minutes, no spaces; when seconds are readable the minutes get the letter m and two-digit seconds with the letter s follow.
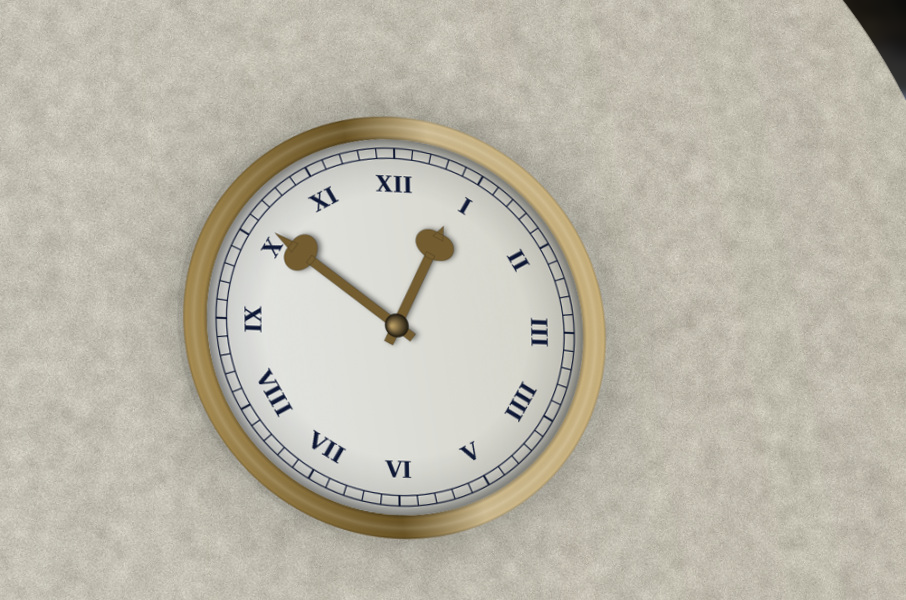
12h51
